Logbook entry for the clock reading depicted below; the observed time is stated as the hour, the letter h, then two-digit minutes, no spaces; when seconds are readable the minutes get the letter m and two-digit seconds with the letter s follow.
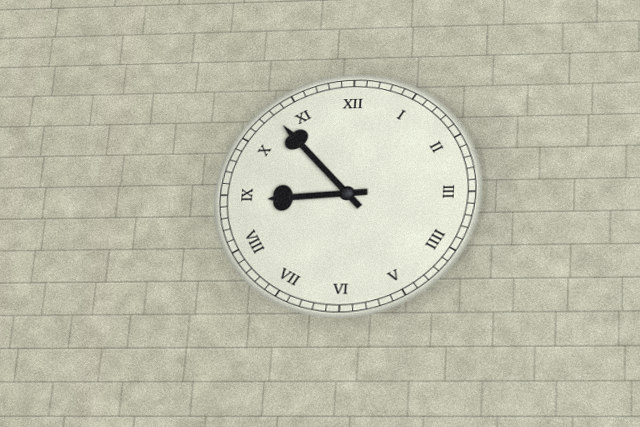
8h53
